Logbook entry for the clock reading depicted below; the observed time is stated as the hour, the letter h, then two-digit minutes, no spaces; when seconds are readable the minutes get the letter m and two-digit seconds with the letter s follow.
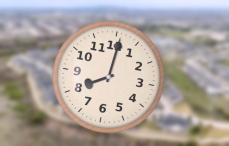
8h01
